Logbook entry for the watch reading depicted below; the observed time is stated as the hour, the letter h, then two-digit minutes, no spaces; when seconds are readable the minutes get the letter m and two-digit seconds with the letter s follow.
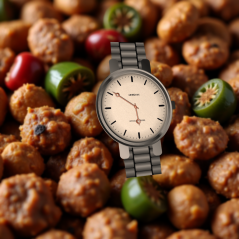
5h51
